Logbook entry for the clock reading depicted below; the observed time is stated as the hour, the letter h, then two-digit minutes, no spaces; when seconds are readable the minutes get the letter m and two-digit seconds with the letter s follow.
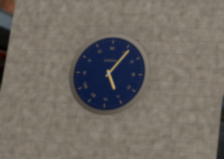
5h06
